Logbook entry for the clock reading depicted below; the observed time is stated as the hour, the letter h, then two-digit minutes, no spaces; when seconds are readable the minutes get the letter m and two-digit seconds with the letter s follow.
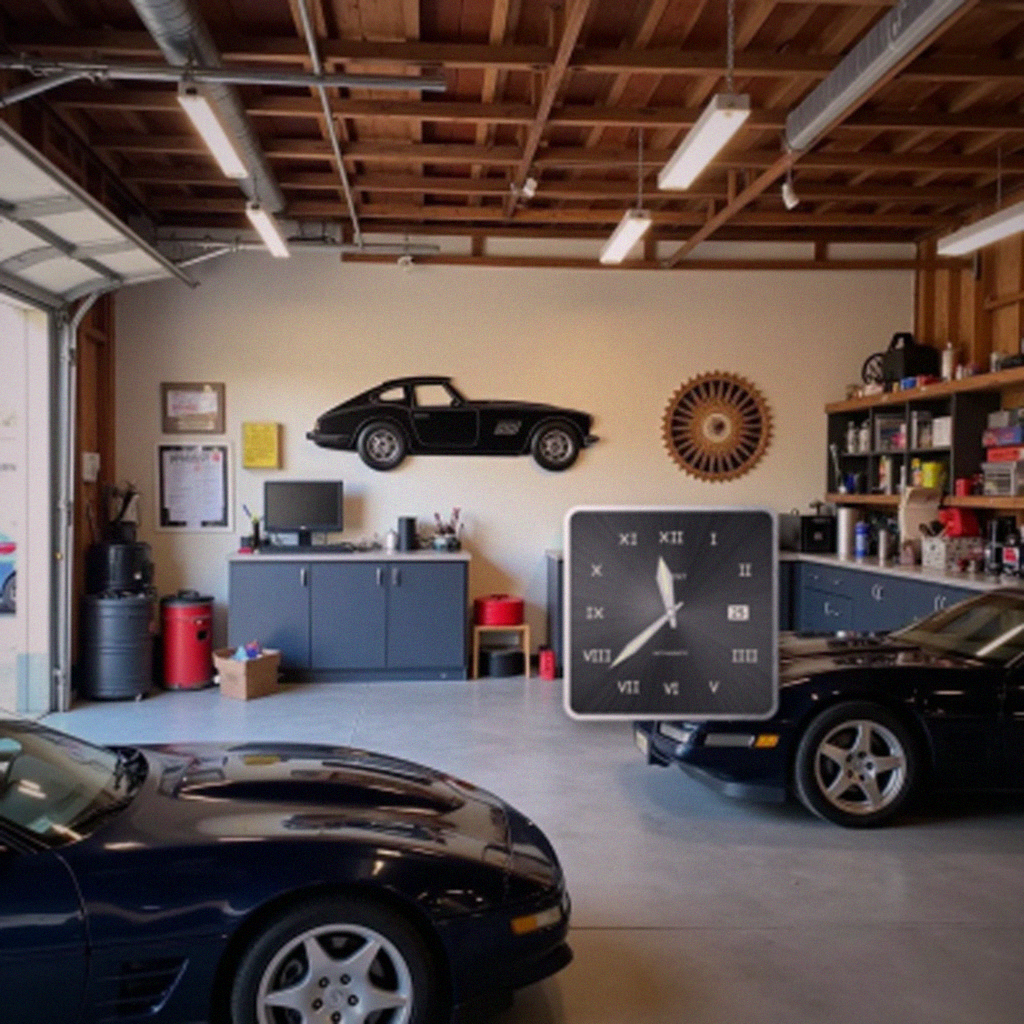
11h38
